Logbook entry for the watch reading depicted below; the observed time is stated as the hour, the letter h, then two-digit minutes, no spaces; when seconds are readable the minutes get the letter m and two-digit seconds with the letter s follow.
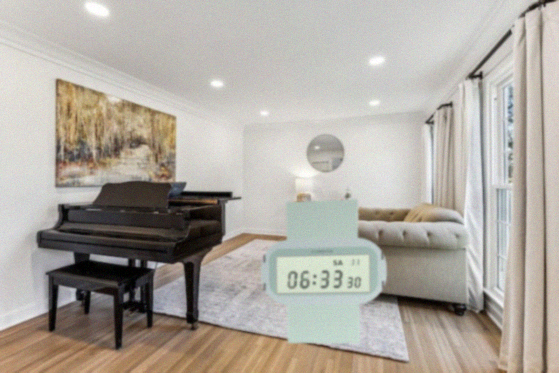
6h33m30s
